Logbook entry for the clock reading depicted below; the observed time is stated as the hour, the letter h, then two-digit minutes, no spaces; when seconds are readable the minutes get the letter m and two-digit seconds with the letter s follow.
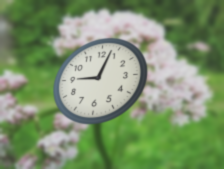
9h03
